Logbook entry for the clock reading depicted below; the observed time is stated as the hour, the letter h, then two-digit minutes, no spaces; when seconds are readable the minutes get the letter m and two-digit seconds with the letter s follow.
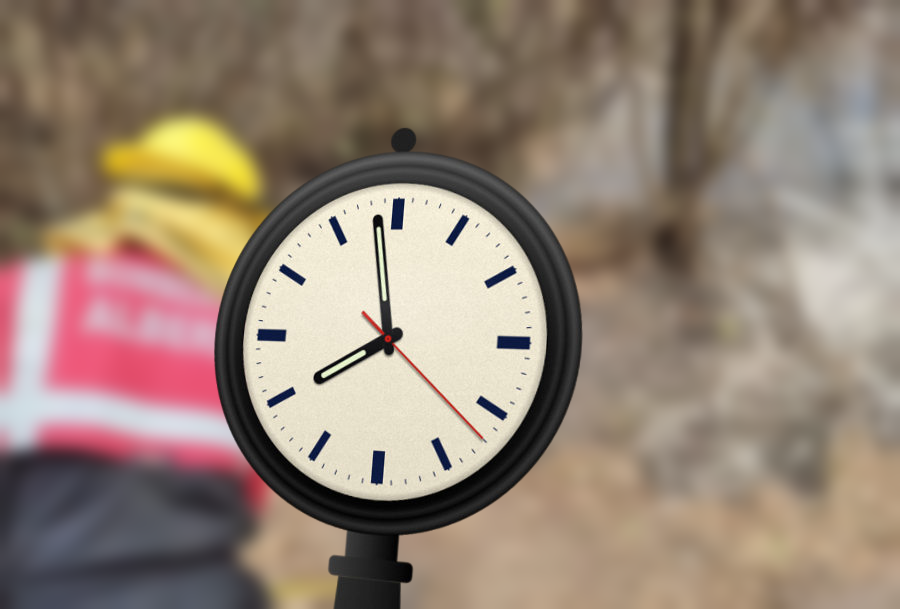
7h58m22s
